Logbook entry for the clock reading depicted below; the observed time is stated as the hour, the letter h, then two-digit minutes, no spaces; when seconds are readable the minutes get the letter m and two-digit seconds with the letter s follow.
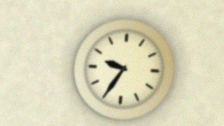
9h35
